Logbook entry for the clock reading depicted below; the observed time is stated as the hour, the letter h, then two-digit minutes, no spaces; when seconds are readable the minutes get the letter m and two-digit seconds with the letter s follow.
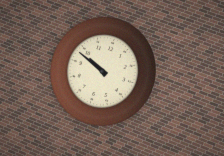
9h48
